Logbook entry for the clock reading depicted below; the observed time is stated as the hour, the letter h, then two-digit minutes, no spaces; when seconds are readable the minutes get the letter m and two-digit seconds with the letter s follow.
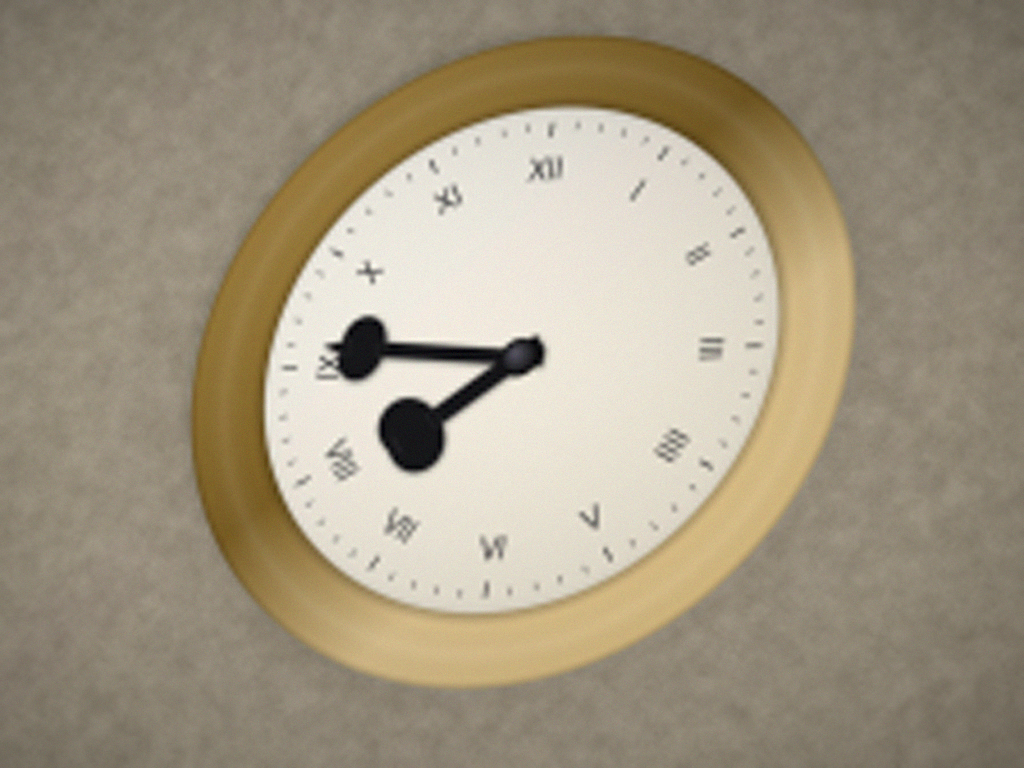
7h46
